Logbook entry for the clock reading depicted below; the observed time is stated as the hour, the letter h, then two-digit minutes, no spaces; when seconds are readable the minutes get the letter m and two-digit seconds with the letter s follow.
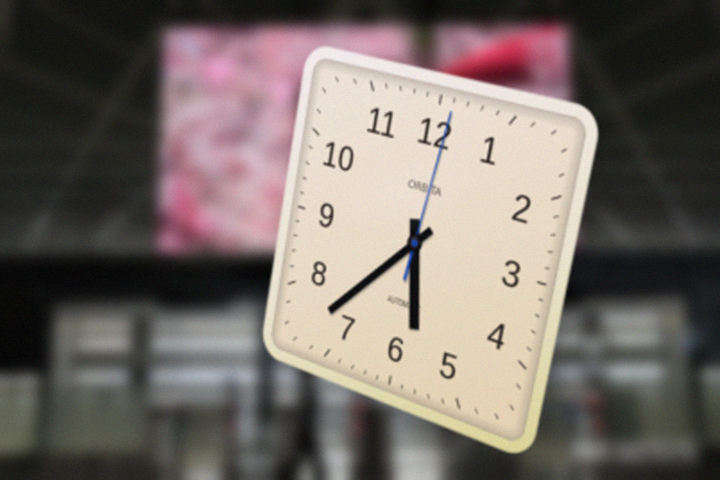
5h37m01s
